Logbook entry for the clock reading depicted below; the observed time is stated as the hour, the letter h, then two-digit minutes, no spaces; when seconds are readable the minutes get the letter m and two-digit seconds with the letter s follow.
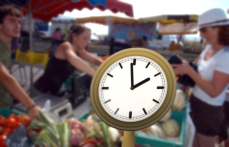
1h59
